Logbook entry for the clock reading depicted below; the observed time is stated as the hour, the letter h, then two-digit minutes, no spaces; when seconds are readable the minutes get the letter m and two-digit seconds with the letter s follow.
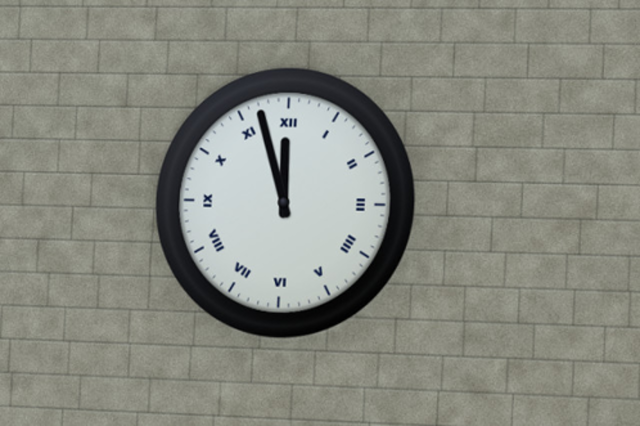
11h57
